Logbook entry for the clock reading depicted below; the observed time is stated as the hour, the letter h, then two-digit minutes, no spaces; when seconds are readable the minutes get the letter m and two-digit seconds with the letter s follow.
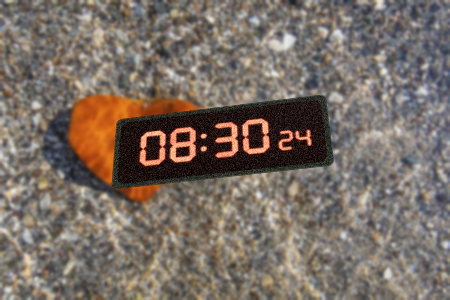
8h30m24s
